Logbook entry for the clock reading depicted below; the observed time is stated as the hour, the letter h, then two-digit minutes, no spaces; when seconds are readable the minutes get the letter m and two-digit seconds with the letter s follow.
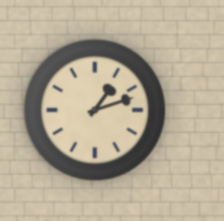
1h12
